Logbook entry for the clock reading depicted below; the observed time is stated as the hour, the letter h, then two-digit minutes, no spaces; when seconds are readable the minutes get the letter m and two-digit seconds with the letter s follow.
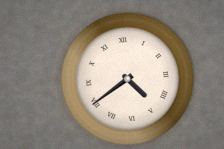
4h40
